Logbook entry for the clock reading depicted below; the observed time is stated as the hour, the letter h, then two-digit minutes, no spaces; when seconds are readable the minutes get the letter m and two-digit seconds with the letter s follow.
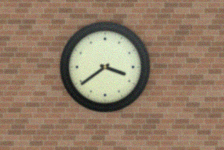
3h39
